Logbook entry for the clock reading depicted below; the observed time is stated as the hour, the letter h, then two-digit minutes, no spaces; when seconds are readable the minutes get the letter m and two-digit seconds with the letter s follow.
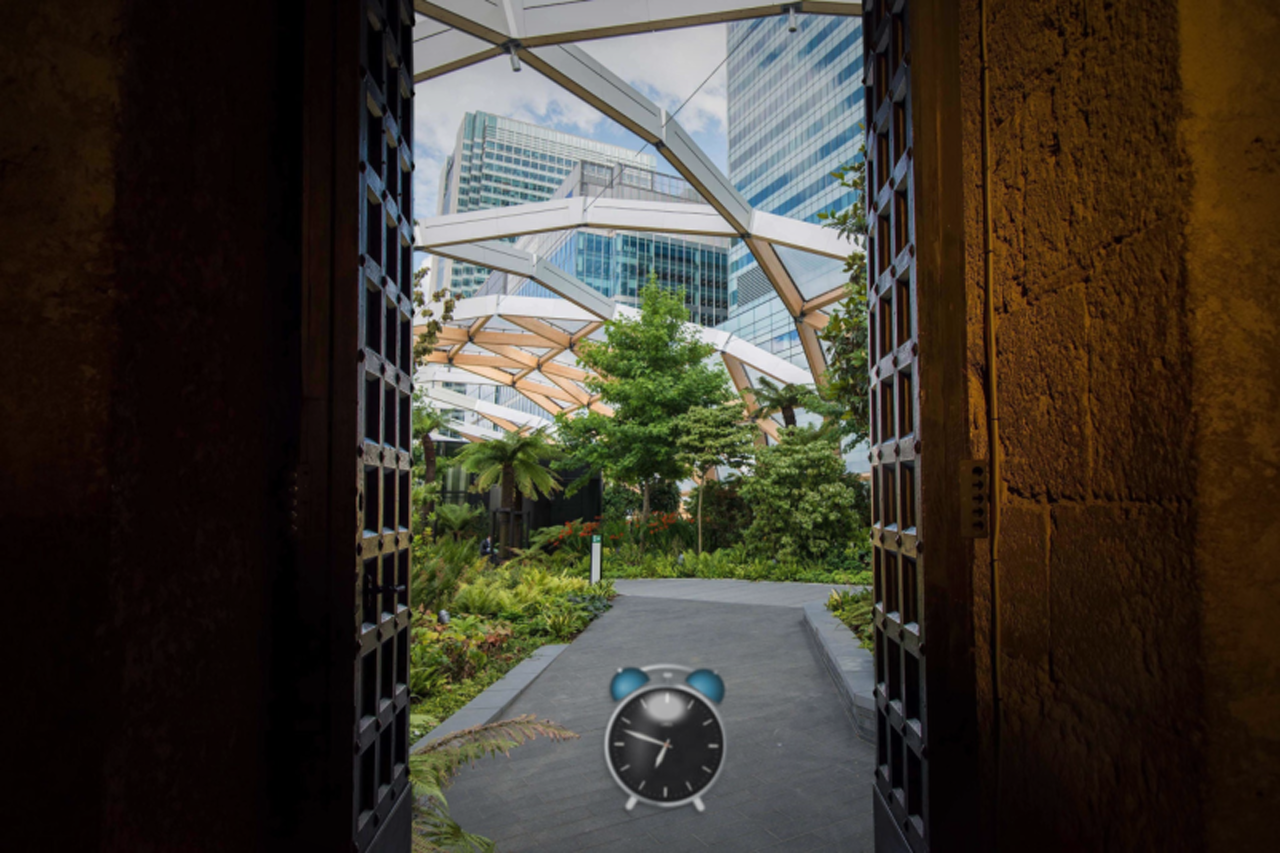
6h48
